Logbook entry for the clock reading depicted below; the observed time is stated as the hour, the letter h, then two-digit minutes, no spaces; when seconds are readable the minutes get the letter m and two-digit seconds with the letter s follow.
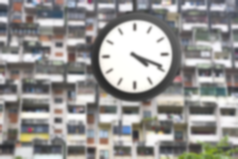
4h19
